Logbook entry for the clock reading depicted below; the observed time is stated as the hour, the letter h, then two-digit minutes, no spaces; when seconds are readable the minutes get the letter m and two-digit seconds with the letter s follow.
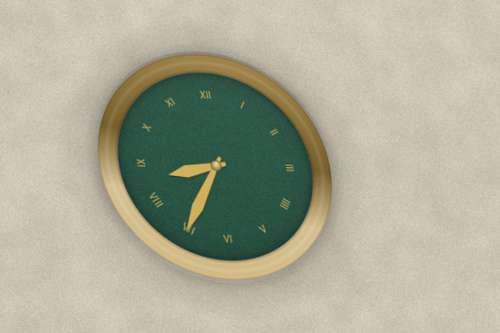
8h35
